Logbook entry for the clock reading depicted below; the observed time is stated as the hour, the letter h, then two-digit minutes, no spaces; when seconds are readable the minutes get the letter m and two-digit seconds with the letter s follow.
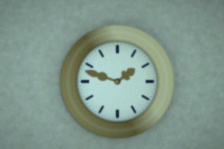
1h48
